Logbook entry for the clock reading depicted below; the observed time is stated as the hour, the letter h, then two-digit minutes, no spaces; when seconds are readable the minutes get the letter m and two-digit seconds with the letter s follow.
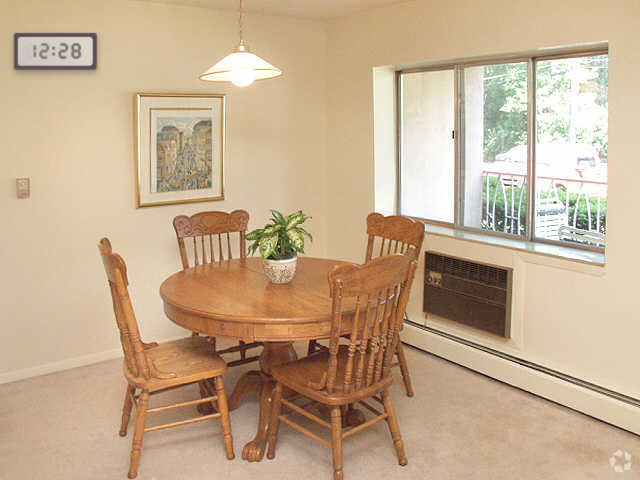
12h28
